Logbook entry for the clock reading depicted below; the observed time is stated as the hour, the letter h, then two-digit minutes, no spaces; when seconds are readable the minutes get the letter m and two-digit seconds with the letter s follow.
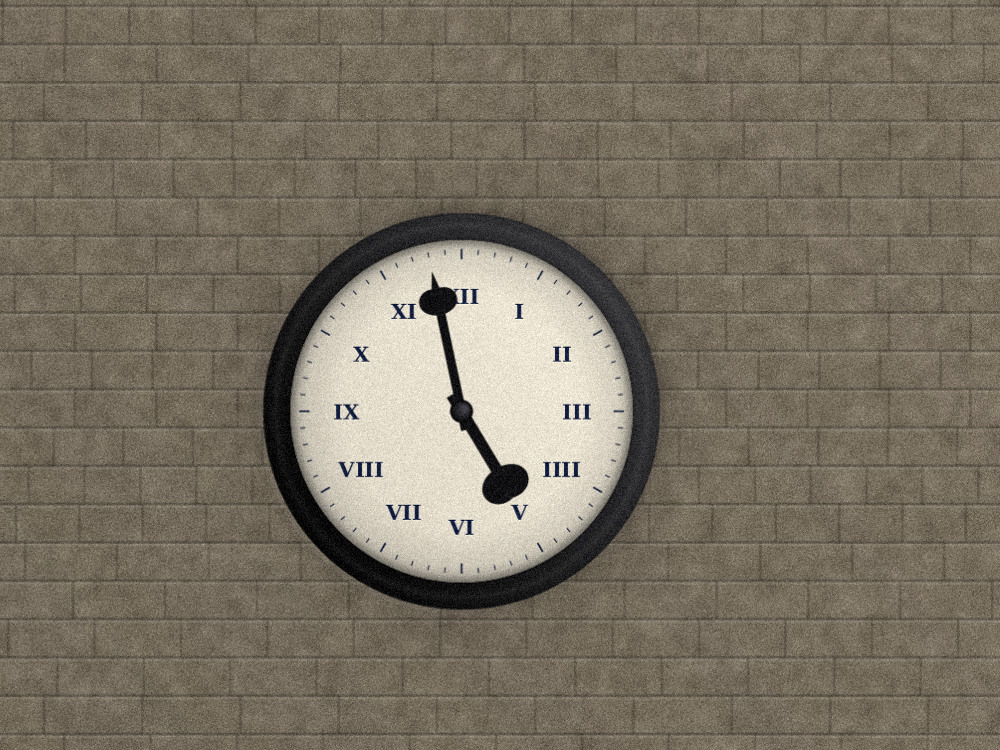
4h58
